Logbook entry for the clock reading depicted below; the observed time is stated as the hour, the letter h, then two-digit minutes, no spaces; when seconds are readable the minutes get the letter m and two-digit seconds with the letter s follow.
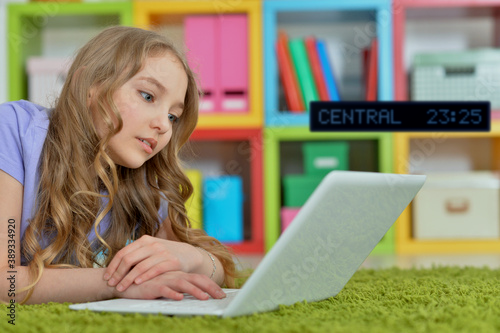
23h25
